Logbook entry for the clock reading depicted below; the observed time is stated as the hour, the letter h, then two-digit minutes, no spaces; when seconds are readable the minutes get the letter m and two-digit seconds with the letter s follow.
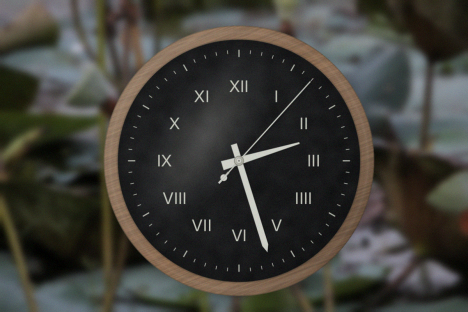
2h27m07s
